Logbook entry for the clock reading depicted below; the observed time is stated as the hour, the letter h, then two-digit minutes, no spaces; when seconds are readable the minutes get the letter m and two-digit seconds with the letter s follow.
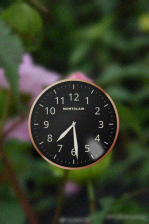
7h29
